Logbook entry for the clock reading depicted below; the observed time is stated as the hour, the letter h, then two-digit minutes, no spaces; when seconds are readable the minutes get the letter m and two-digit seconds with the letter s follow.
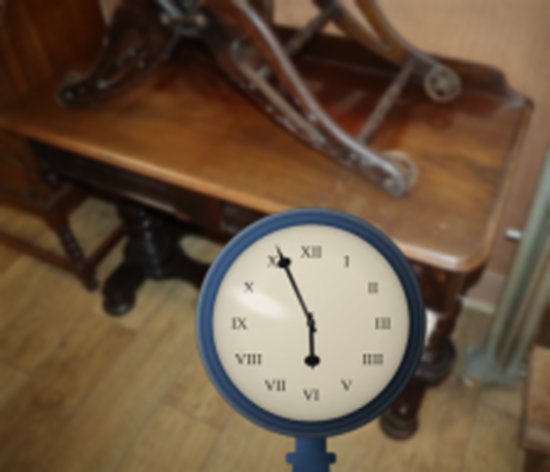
5h56
